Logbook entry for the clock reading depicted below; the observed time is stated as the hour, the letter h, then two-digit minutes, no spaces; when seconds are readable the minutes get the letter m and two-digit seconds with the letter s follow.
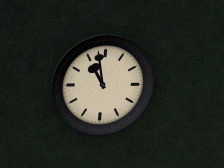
10h58
